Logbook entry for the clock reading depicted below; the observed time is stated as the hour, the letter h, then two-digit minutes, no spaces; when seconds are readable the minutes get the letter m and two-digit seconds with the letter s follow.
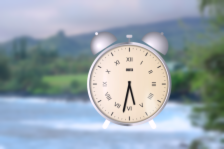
5h32
